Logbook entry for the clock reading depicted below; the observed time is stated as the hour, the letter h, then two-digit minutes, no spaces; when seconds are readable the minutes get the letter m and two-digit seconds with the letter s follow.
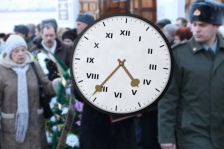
4h36
